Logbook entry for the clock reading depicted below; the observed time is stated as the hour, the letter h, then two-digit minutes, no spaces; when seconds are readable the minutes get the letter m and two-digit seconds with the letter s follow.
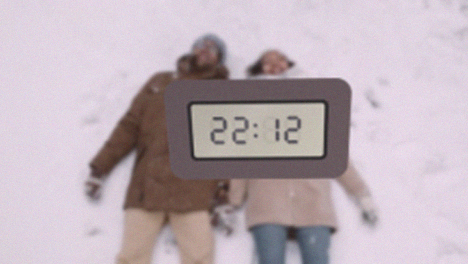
22h12
